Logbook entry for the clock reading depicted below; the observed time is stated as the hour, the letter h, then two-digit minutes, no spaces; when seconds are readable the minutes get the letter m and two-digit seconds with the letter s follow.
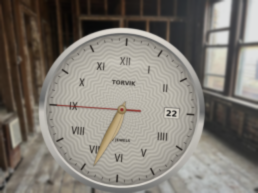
6h33m45s
